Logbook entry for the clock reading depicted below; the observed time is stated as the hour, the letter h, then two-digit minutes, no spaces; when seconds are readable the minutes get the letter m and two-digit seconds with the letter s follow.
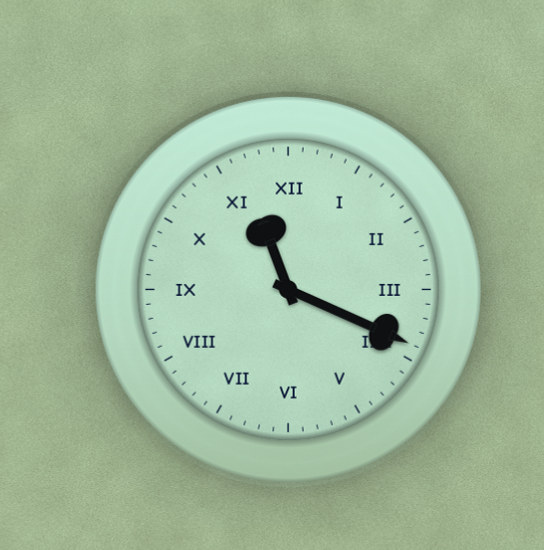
11h19
